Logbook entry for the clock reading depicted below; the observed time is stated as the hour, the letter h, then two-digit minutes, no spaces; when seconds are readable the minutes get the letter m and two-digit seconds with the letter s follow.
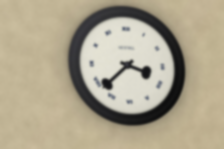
3h38
